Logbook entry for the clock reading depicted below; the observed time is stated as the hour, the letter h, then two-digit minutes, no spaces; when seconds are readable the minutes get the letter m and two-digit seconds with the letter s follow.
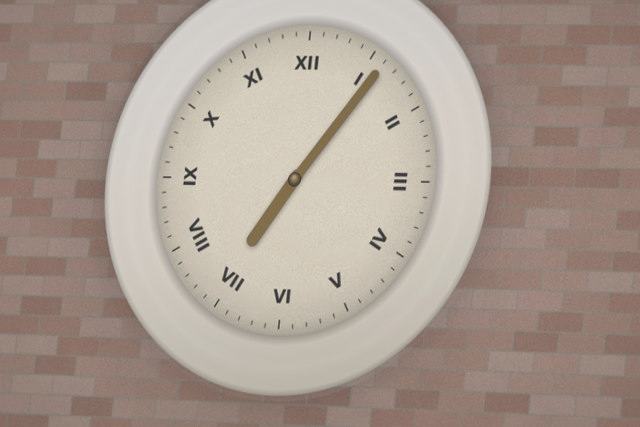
7h06
